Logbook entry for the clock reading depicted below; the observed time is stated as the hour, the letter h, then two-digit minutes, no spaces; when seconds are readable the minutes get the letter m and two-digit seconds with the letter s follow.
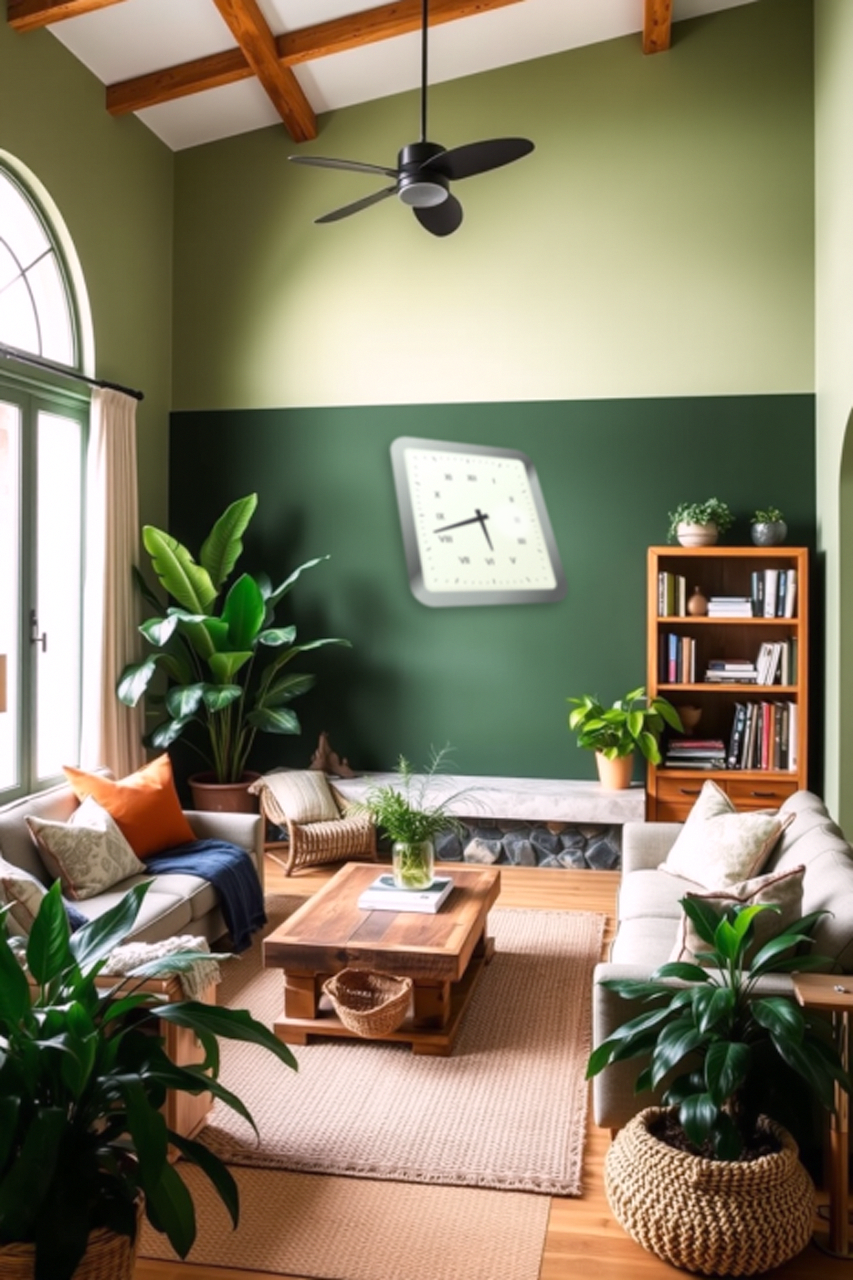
5h42
